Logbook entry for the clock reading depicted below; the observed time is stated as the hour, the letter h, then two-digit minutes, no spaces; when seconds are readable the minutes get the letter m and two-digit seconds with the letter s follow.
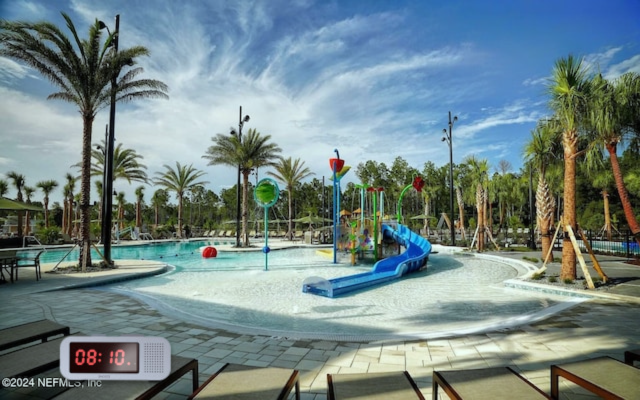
8h10
